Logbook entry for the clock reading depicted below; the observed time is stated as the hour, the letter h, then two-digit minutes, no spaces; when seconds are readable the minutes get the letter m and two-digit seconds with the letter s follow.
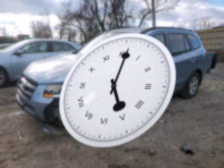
5h01
